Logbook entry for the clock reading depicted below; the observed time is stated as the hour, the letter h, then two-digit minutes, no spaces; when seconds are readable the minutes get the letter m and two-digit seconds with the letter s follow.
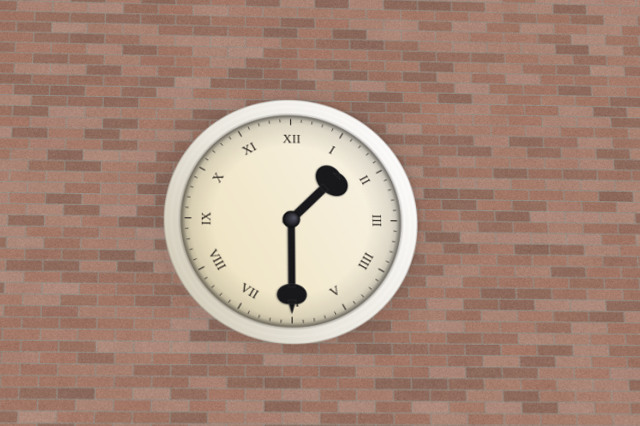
1h30
